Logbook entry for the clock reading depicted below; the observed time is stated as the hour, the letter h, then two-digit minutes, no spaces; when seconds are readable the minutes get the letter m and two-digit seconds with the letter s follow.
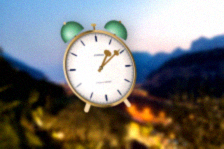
1h09
